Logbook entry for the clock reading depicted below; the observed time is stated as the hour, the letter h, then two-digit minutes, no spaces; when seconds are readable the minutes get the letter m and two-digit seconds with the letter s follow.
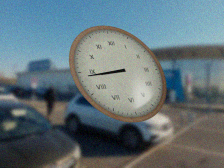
8h44
